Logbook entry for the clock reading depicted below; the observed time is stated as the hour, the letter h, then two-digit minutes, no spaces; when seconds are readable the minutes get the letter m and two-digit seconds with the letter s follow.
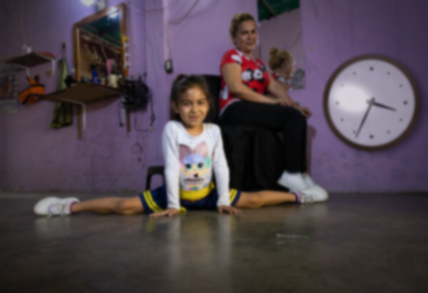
3h34
